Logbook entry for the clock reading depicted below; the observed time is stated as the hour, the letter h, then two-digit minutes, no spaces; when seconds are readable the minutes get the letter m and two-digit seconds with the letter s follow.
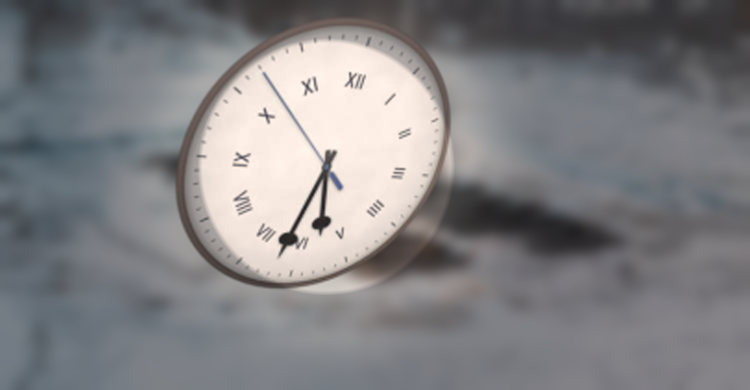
5h31m52s
